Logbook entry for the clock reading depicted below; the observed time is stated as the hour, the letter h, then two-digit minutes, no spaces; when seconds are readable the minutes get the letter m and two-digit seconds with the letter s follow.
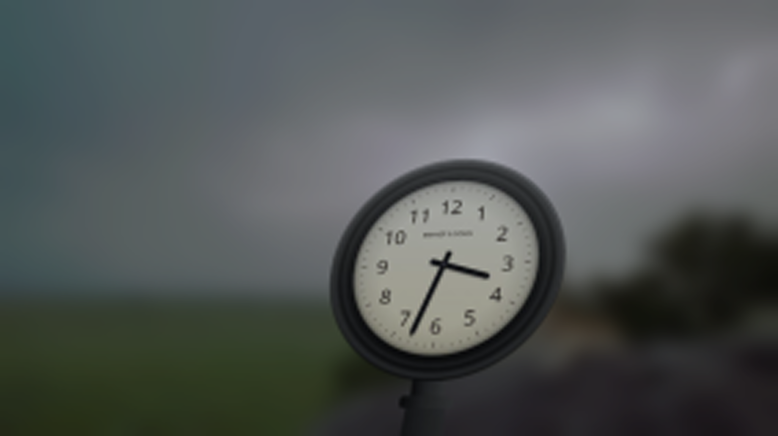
3h33
